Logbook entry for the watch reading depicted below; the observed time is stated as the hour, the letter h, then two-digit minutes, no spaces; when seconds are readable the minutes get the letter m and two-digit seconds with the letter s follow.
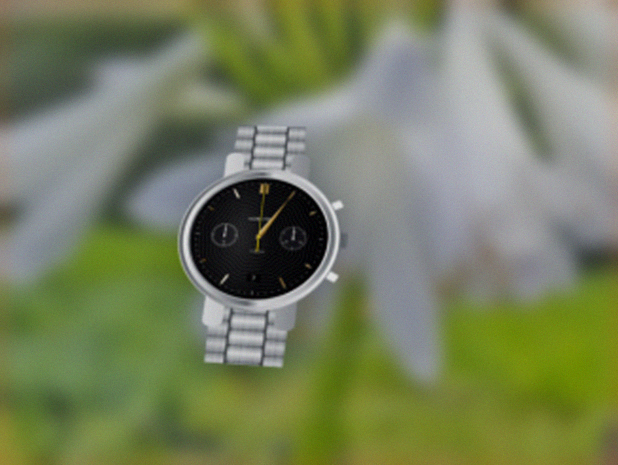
1h05
